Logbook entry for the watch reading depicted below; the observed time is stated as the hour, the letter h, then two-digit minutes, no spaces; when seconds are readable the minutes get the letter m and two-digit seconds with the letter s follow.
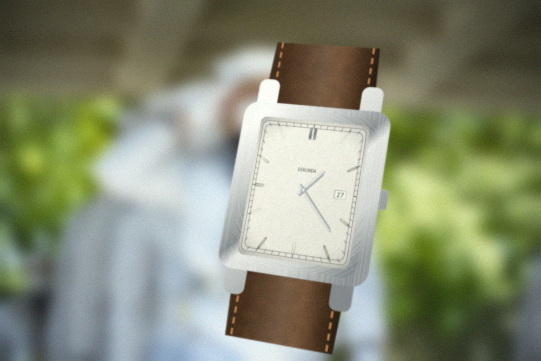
1h23
